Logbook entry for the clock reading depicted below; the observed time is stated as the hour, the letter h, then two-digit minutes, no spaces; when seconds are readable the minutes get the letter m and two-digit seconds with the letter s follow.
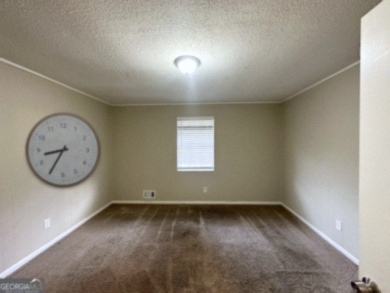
8h35
